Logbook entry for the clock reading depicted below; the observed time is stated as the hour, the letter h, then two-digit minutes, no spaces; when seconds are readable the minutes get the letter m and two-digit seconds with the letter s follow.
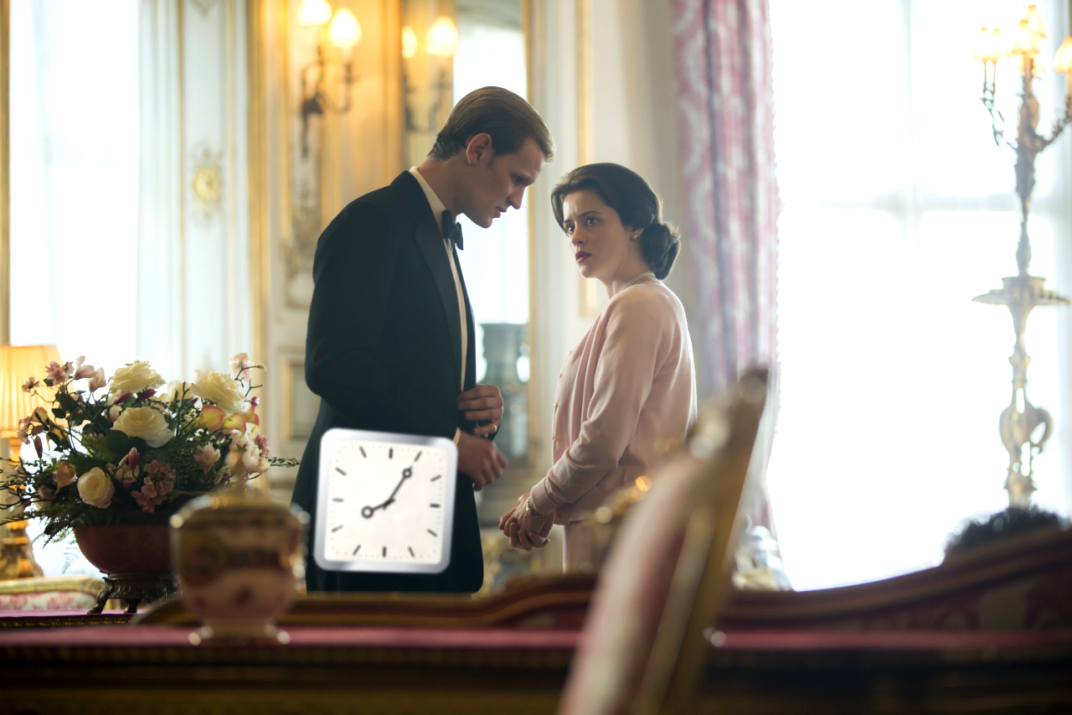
8h05
